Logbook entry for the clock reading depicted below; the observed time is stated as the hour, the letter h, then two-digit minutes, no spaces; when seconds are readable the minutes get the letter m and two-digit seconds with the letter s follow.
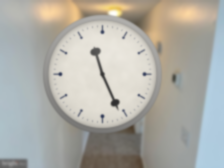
11h26
